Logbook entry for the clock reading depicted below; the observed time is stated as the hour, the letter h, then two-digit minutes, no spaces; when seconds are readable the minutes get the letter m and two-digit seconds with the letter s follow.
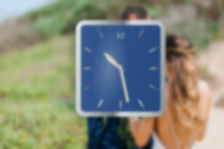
10h28
